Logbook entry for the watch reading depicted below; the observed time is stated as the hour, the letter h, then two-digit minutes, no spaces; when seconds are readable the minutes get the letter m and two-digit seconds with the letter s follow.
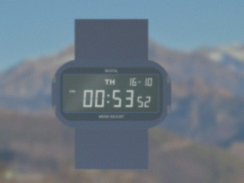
0h53m52s
